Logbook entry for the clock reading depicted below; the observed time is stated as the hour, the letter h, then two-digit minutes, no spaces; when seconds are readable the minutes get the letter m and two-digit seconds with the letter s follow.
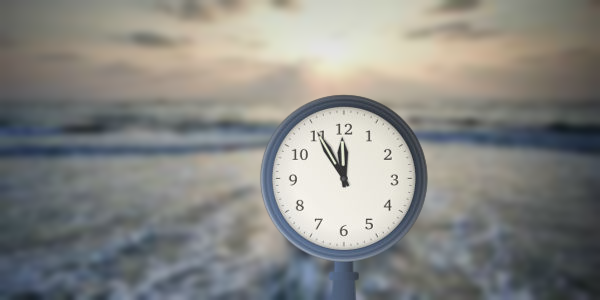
11h55
